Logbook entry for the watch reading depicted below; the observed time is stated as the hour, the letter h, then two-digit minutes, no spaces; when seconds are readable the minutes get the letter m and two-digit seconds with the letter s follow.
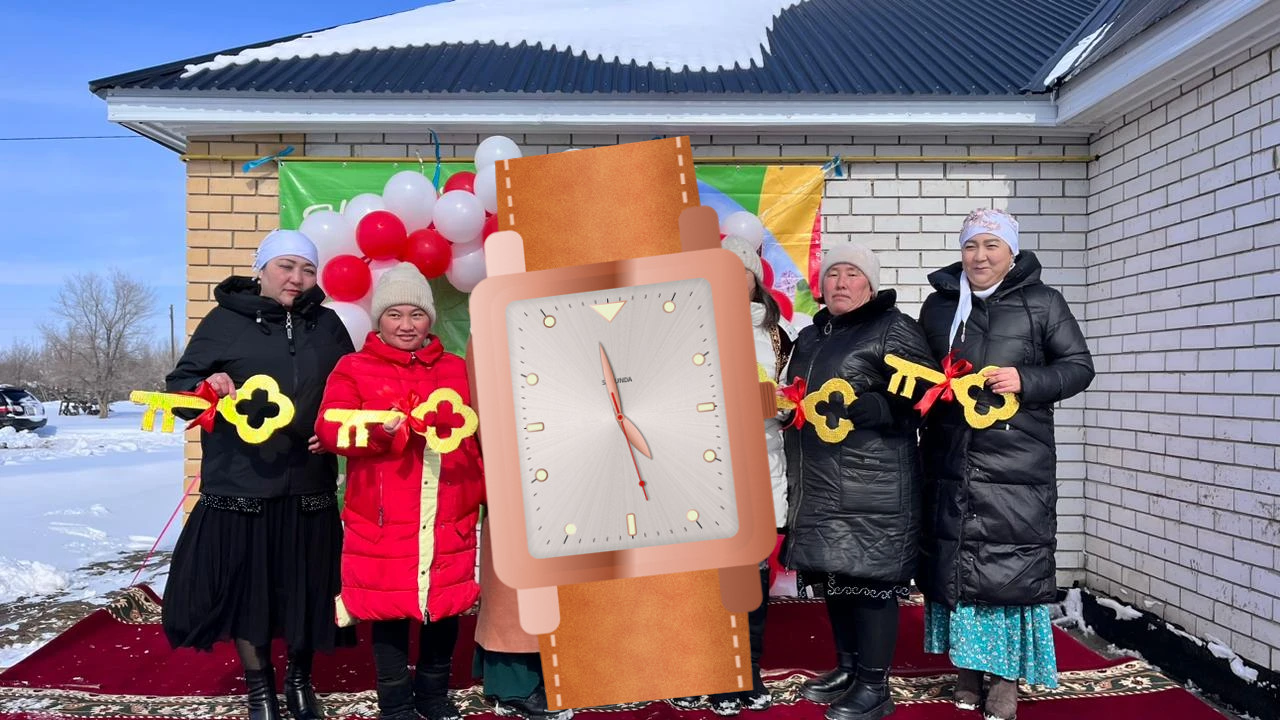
4h58m28s
